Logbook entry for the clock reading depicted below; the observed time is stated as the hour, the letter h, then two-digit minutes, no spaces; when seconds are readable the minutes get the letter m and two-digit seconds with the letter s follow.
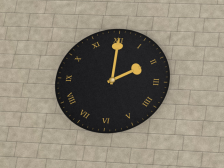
2h00
